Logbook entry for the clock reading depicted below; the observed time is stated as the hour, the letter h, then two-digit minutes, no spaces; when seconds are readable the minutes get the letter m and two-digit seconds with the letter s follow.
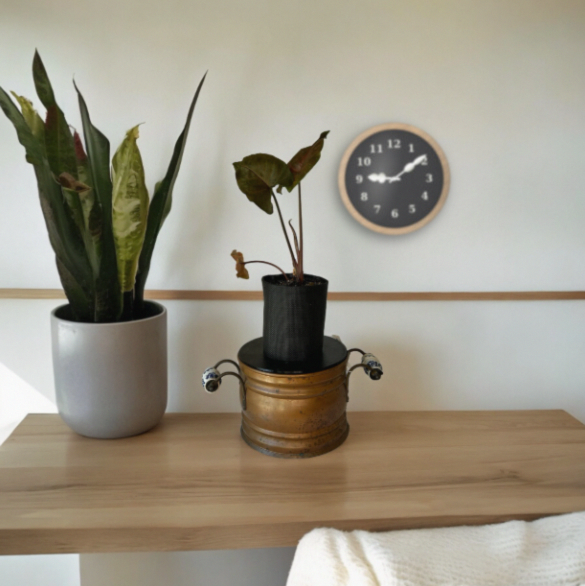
9h09
